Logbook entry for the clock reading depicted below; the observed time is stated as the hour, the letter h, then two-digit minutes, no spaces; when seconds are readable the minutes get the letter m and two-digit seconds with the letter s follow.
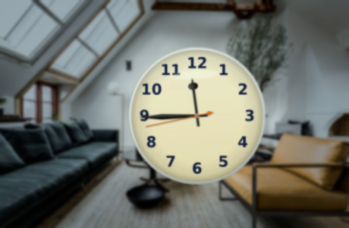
11h44m43s
